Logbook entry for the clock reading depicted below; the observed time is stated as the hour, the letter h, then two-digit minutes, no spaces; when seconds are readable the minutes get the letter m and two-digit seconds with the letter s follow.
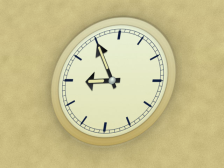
8h55
